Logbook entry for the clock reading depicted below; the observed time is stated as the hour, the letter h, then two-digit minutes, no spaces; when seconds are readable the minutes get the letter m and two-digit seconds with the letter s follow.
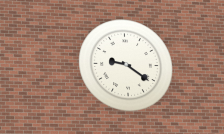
9h21
